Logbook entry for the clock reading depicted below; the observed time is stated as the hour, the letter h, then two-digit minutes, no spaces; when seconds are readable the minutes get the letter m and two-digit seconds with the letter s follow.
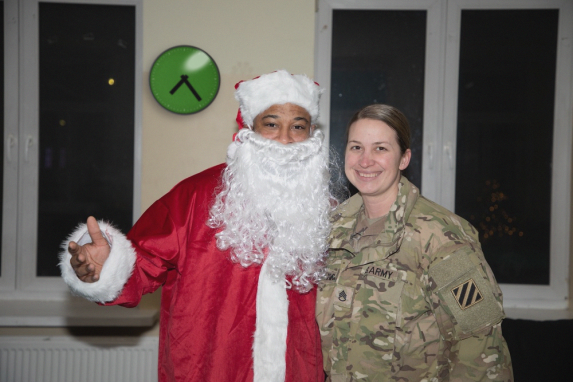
7h24
